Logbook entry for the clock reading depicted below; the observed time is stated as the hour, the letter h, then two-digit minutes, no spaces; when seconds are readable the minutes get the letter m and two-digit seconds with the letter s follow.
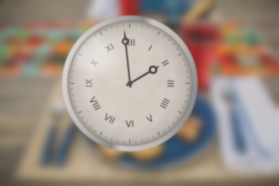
1h59
